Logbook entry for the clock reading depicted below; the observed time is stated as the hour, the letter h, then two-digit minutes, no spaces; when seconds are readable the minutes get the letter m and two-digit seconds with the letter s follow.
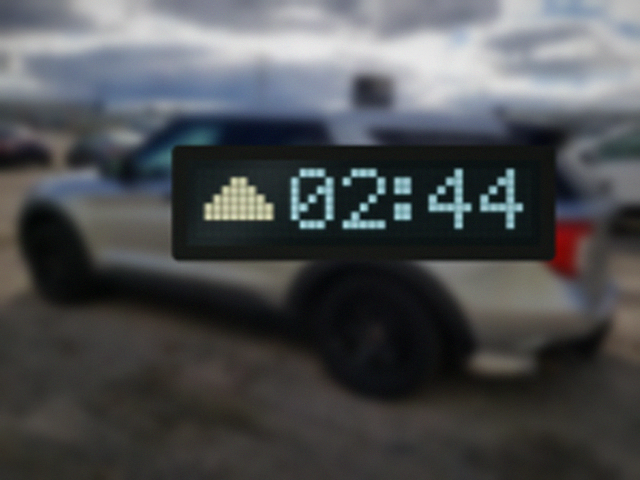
2h44
